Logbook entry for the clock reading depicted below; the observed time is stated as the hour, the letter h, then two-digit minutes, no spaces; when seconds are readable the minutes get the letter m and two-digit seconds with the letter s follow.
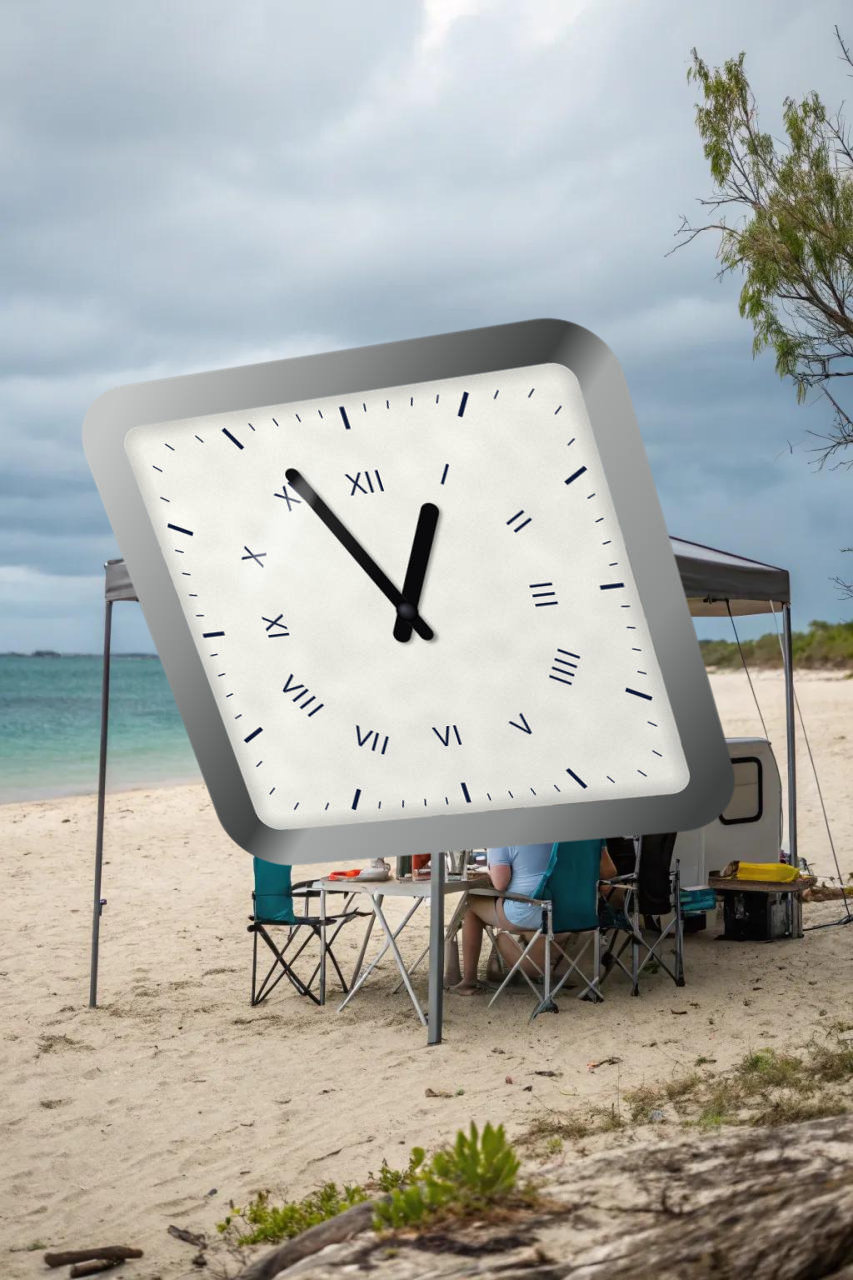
12h56
